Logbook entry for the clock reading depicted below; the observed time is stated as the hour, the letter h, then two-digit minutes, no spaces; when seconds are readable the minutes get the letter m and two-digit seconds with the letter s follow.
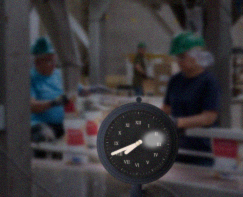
7h41
